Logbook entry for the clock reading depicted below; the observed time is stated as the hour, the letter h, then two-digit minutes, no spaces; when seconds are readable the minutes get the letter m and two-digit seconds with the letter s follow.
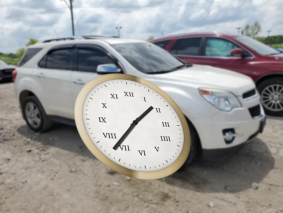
1h37
